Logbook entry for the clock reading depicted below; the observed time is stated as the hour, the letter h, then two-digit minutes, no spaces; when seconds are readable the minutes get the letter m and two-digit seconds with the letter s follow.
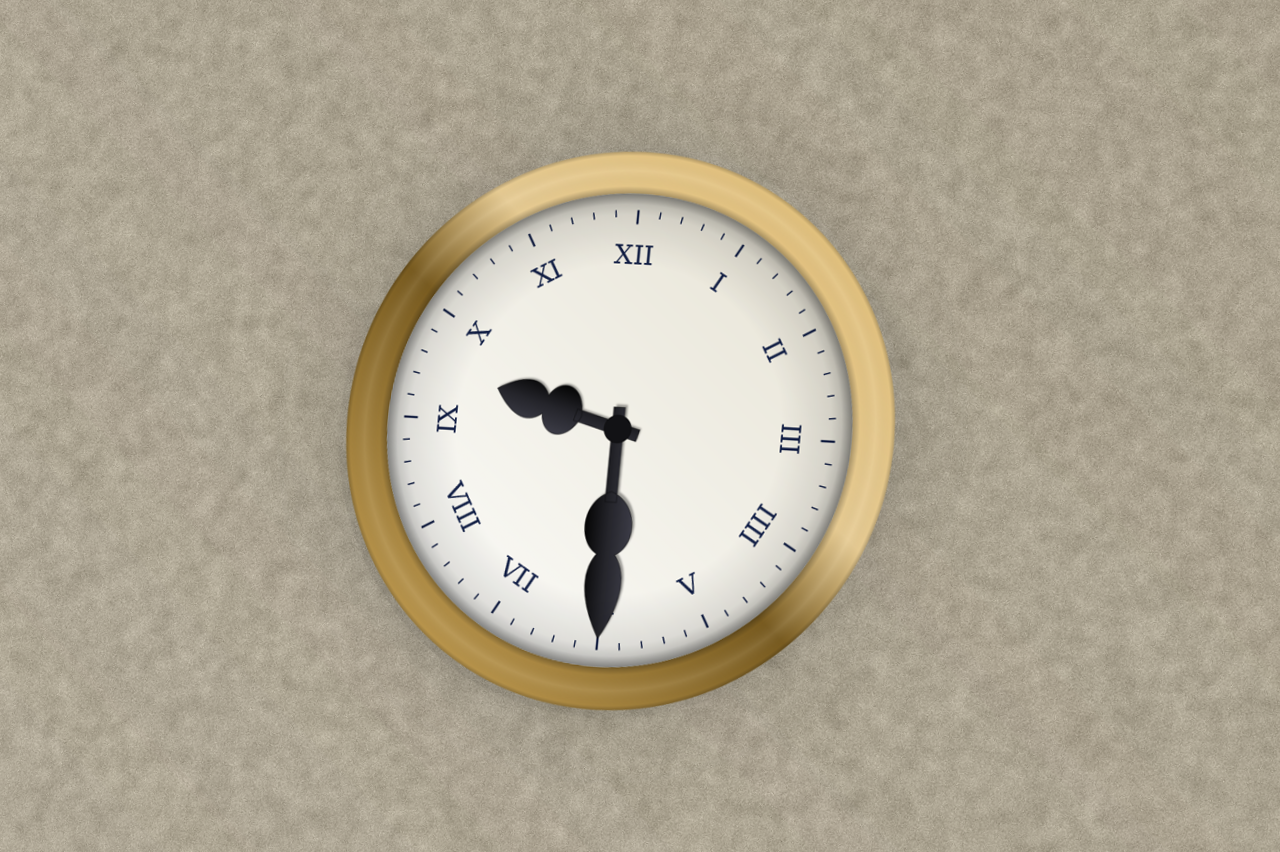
9h30
